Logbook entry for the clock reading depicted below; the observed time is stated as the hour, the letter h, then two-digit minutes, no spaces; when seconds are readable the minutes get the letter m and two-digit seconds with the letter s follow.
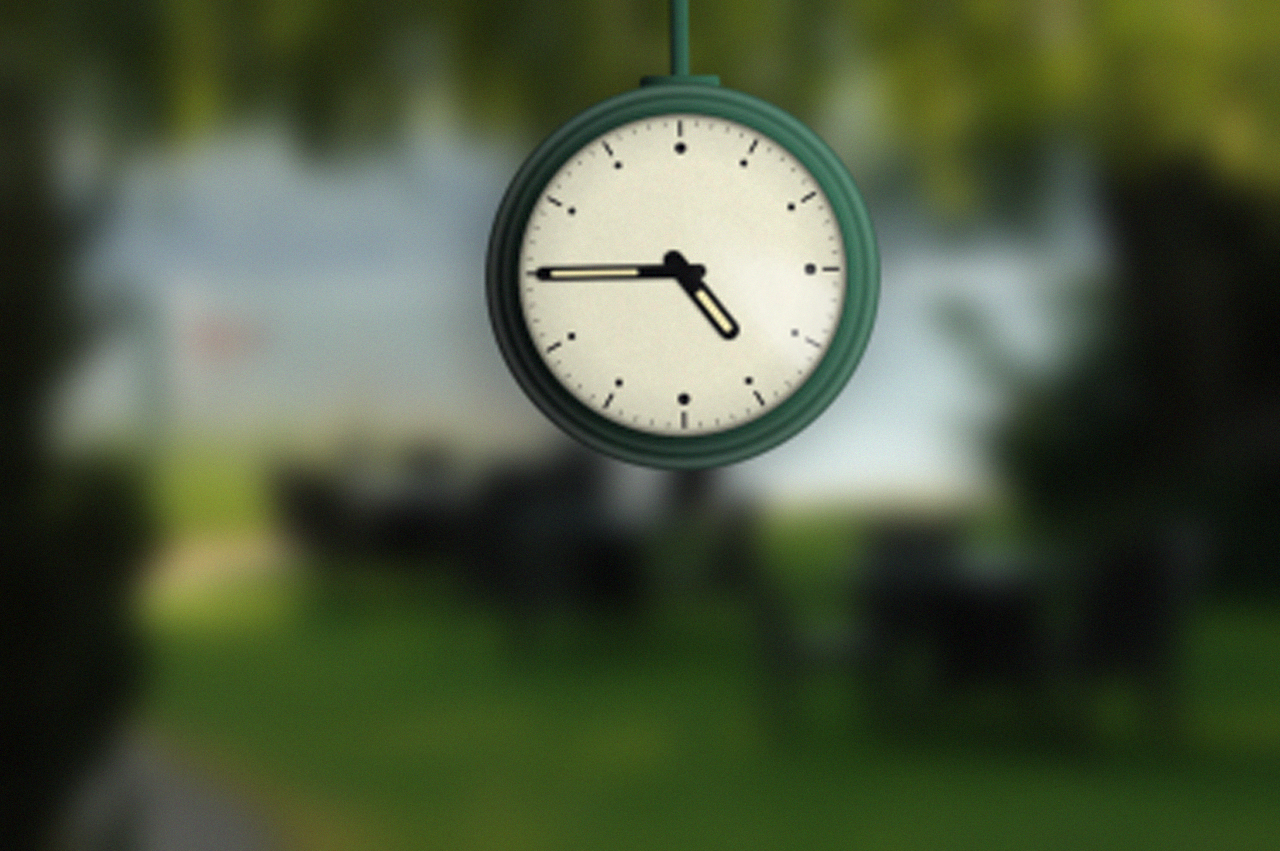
4h45
